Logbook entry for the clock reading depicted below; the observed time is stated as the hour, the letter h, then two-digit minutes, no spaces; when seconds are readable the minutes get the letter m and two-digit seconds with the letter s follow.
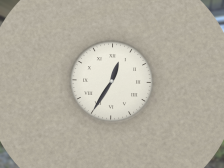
12h35
